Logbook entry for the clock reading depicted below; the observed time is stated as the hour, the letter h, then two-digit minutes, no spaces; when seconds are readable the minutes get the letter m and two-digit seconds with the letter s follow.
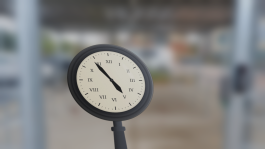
4h54
